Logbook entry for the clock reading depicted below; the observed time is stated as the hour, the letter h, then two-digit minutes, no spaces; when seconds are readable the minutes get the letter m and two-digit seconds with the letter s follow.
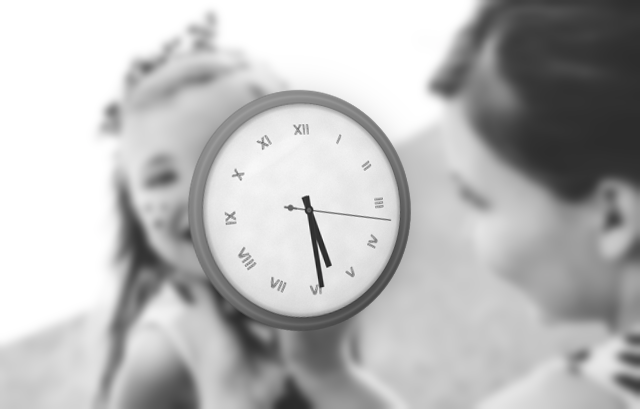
5h29m17s
